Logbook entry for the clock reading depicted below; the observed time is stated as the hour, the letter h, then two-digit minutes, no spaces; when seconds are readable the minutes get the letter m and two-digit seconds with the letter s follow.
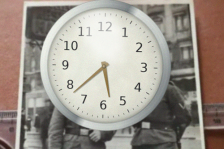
5h38
